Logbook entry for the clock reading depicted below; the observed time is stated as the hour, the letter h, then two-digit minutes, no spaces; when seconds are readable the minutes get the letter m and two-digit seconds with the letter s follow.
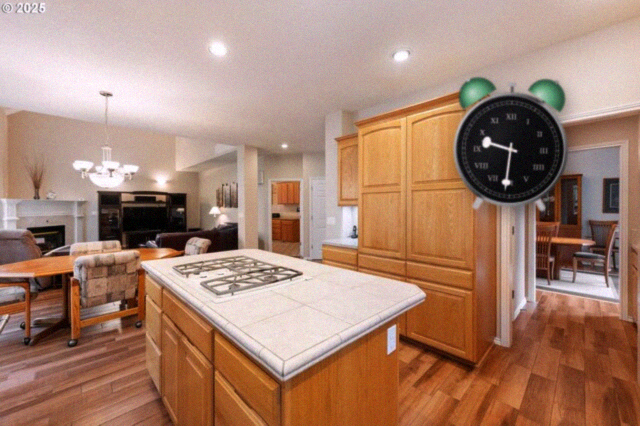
9h31
